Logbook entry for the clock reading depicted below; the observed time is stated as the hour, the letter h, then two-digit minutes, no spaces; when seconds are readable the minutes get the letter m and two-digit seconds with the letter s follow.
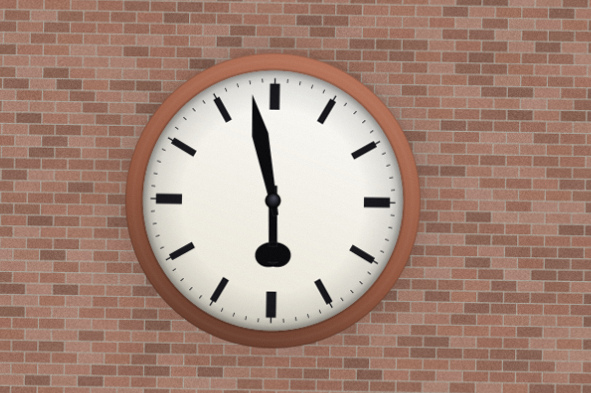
5h58
